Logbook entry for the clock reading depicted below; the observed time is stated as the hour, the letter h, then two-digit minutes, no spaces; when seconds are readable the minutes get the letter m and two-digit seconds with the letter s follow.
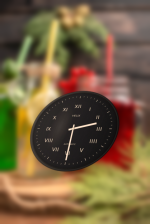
2h30
